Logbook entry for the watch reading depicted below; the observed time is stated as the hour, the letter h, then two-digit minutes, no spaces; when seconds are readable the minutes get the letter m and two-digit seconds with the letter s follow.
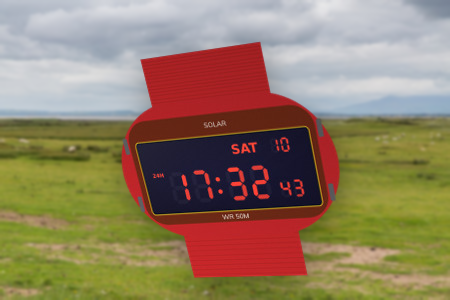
17h32m43s
